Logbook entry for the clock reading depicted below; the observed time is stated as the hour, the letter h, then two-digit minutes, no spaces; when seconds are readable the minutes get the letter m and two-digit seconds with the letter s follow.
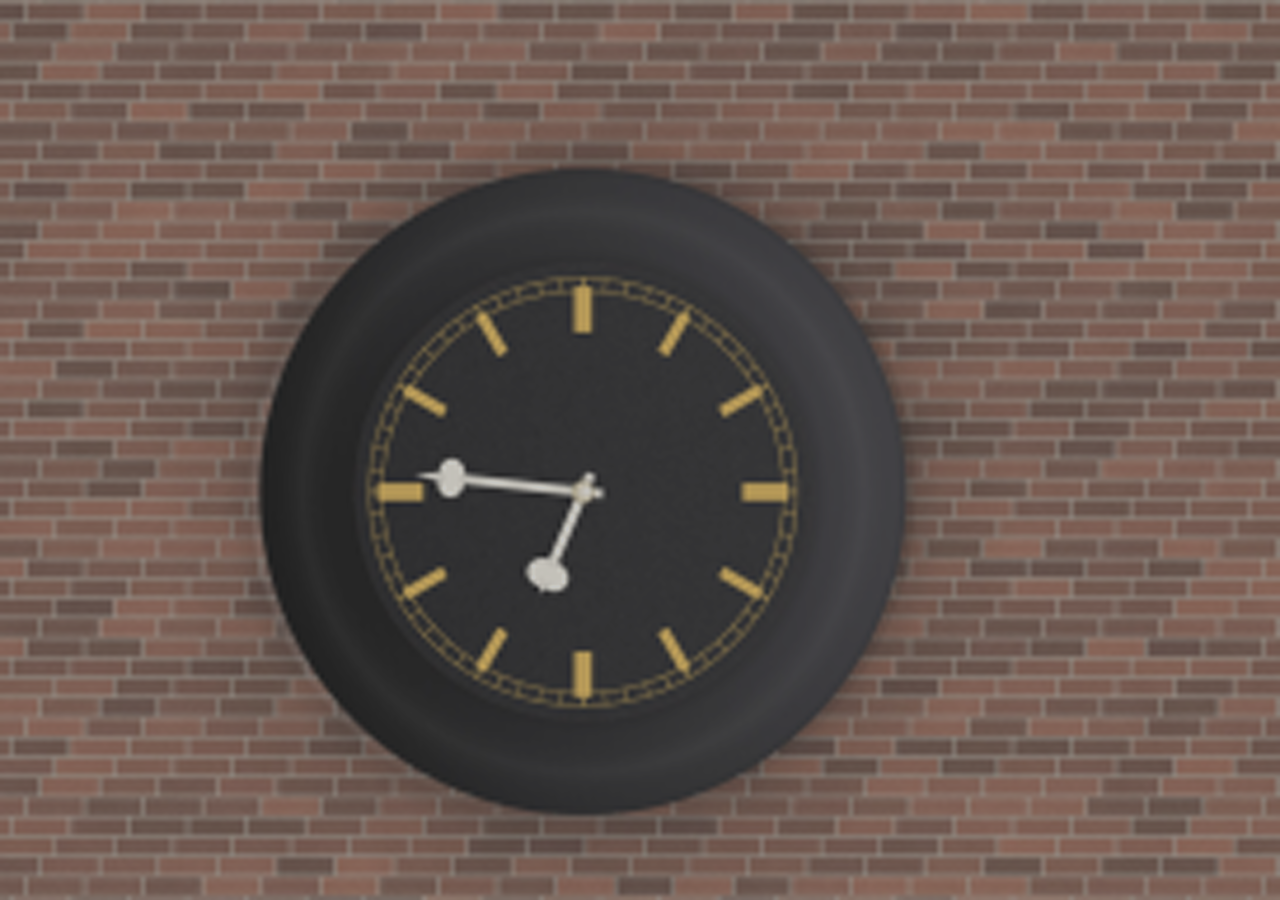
6h46
